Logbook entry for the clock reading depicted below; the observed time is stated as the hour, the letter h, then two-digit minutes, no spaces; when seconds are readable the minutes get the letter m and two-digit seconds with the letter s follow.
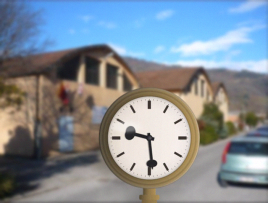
9h29
